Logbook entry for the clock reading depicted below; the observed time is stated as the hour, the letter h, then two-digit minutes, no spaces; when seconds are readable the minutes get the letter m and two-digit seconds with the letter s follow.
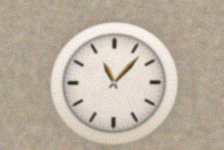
11h07
